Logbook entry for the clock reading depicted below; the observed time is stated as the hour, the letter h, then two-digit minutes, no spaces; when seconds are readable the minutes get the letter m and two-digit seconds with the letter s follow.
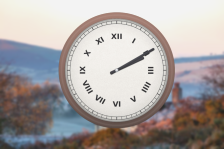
2h10
